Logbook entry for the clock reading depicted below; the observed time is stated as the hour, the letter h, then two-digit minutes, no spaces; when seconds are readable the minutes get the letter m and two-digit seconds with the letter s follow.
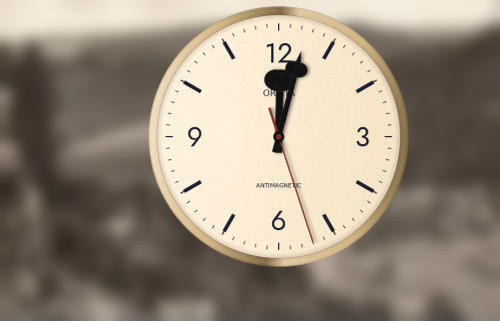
12h02m27s
